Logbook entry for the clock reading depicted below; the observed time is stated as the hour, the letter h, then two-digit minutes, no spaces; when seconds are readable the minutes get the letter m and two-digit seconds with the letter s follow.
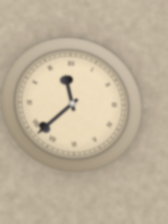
11h38
